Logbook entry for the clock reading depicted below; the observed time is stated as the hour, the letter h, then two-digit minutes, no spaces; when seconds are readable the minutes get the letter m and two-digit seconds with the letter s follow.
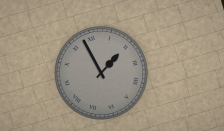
1h58
